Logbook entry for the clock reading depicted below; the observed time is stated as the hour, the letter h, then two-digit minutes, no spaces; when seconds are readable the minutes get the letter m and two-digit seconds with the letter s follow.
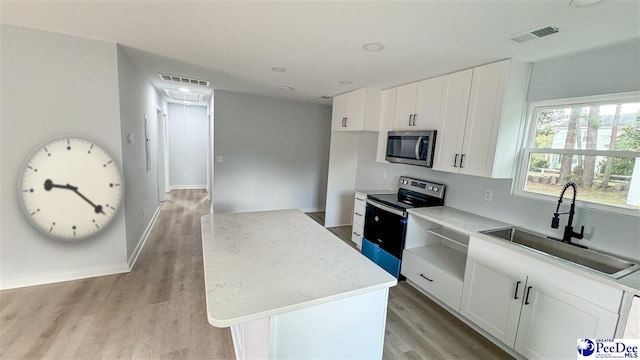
9h22
